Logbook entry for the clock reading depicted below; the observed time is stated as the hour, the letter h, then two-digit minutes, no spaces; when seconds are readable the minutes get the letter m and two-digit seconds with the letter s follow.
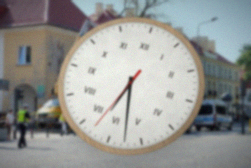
6h27m33s
